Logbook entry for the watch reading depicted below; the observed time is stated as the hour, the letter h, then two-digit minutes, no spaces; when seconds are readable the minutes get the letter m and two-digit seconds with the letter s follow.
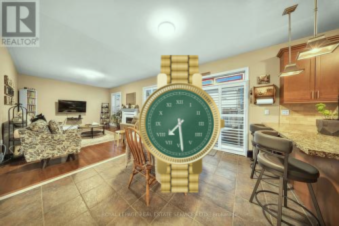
7h29
